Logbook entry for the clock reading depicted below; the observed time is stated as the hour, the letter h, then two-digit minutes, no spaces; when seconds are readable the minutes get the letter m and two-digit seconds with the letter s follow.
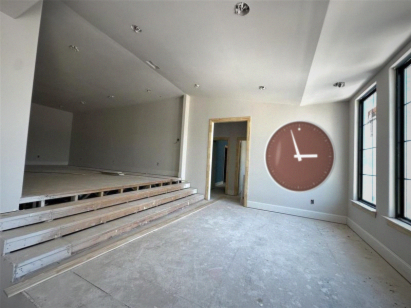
2h57
